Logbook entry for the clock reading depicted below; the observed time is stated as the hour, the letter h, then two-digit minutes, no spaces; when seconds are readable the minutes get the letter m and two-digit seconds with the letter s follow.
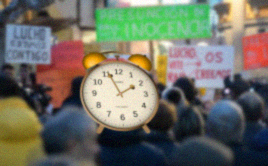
1h56
